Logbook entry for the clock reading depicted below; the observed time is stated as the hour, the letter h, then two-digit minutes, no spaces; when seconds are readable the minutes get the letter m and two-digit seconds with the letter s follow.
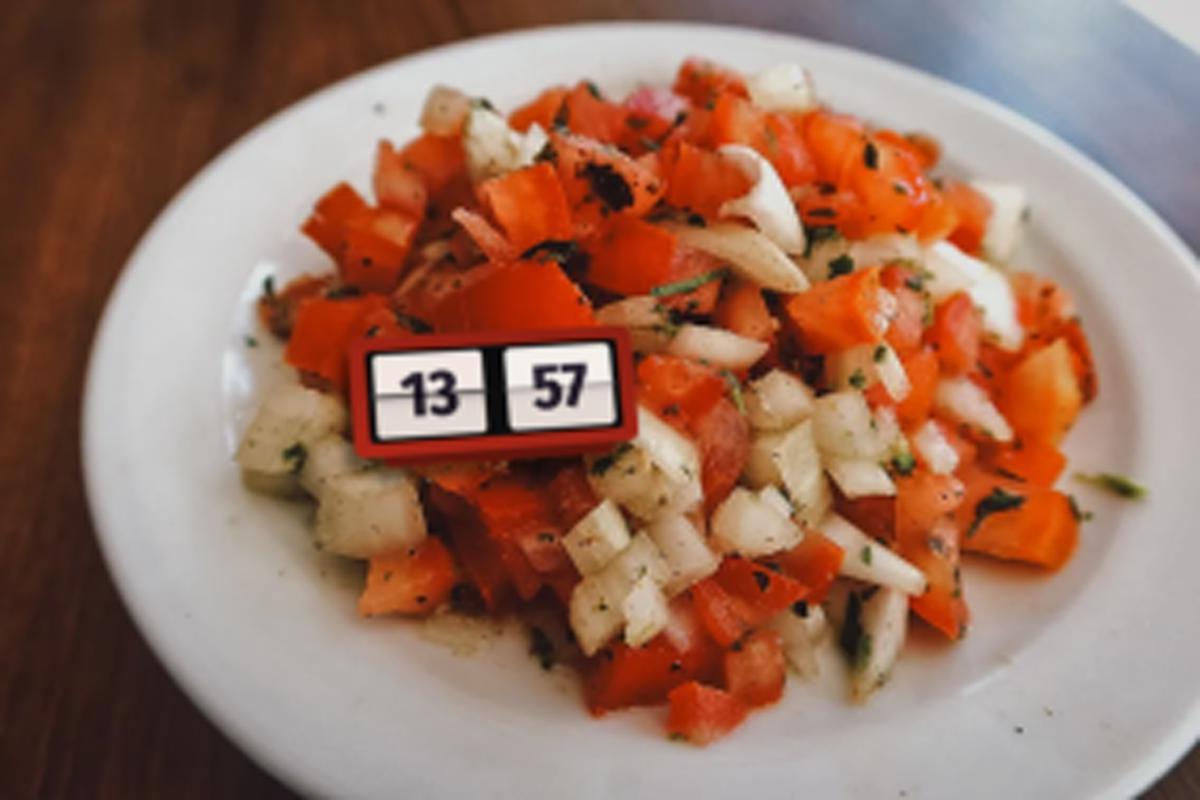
13h57
